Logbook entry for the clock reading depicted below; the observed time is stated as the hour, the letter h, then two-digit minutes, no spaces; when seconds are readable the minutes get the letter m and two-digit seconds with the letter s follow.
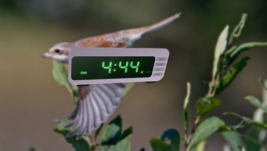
4h44
